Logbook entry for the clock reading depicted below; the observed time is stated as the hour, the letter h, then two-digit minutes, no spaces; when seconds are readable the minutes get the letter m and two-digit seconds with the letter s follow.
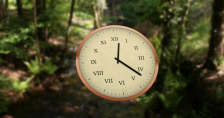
12h22
